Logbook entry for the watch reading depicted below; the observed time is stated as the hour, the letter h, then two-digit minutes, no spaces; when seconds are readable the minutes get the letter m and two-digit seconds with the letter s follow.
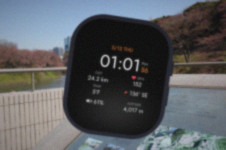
1h01
